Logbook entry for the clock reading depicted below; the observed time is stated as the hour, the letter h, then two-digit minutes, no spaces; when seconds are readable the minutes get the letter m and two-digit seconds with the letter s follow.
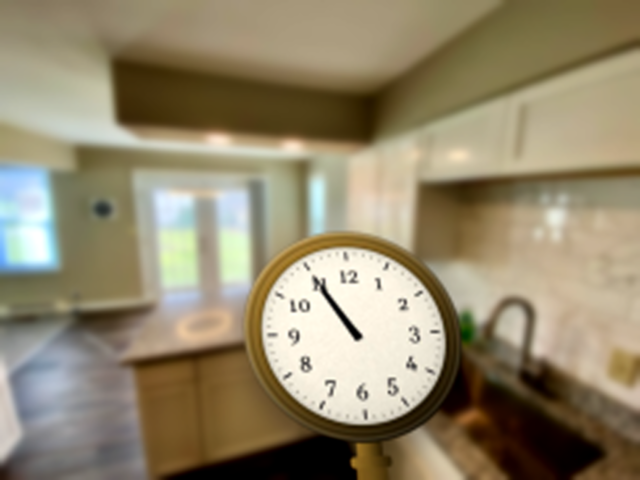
10h55
